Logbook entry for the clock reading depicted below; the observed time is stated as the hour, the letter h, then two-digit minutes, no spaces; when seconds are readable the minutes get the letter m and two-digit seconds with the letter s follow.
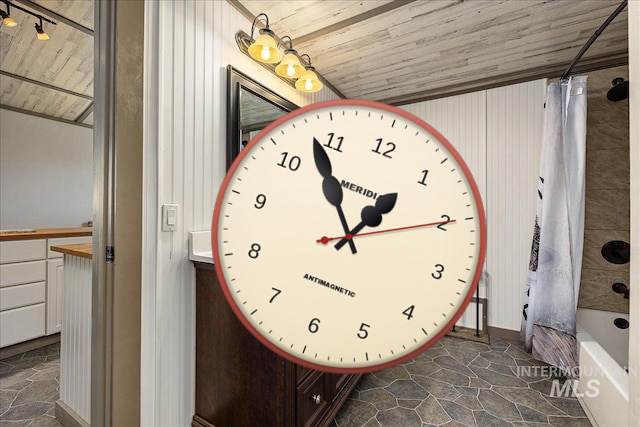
12h53m10s
